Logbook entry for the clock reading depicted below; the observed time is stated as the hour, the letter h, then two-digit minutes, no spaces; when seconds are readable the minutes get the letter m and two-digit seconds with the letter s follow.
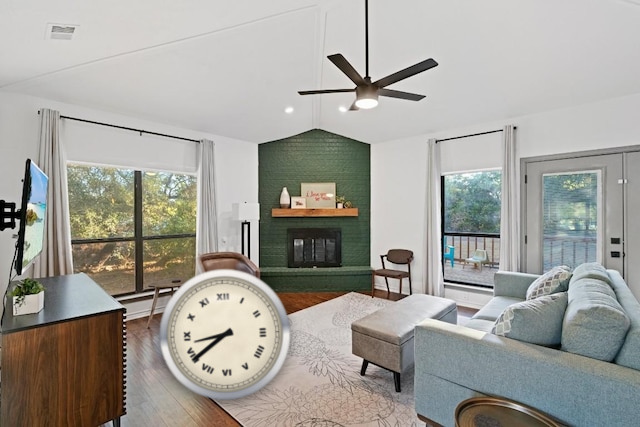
8h39
